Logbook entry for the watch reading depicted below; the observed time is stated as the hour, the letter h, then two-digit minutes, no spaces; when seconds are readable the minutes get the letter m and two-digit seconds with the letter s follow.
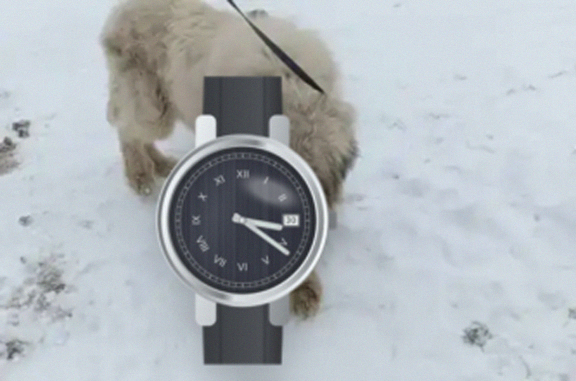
3h21
